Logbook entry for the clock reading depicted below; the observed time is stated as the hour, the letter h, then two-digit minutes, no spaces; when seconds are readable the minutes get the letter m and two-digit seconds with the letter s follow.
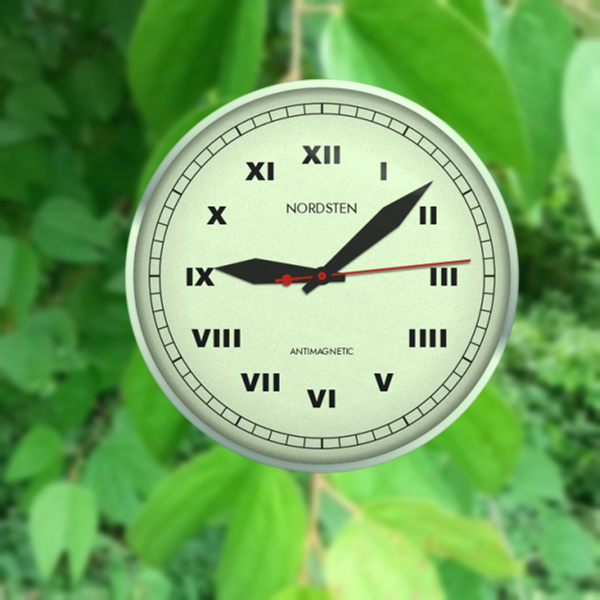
9h08m14s
